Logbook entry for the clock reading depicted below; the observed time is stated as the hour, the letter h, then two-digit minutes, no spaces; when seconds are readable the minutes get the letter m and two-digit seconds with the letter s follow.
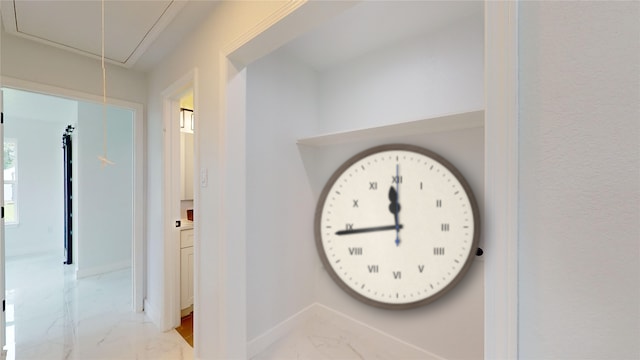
11h44m00s
